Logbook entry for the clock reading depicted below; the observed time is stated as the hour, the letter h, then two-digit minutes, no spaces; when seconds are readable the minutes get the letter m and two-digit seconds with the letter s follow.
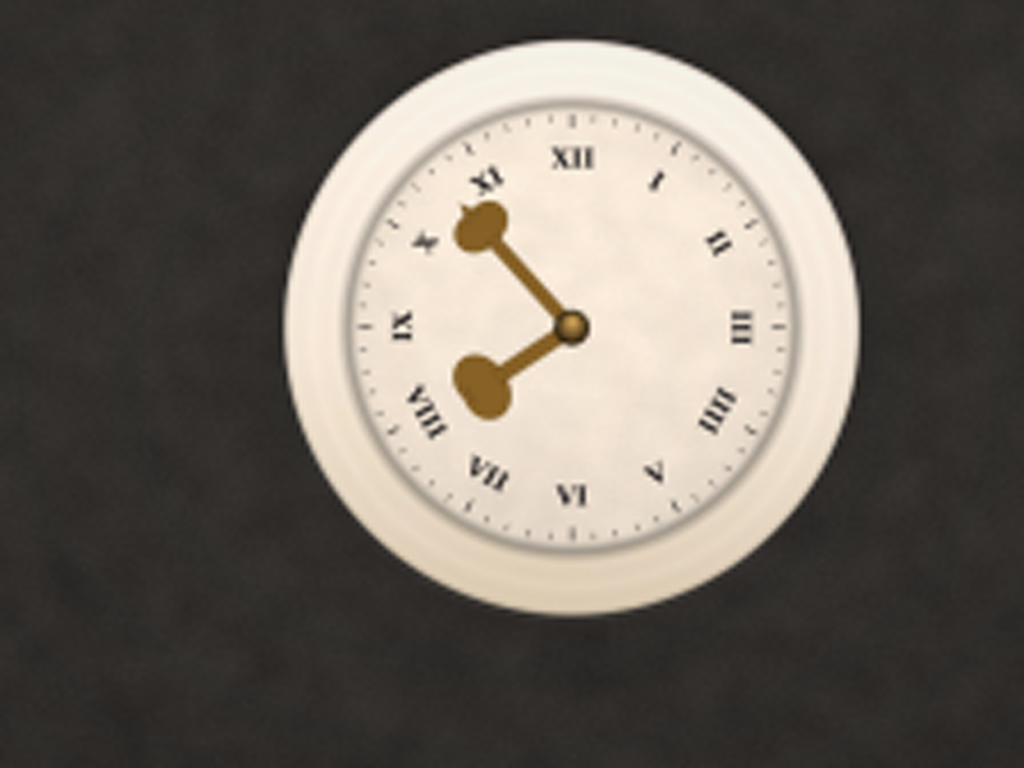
7h53
